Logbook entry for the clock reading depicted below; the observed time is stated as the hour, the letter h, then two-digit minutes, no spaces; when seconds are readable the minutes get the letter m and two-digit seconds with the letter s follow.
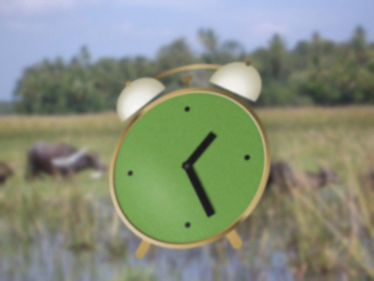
1h26
